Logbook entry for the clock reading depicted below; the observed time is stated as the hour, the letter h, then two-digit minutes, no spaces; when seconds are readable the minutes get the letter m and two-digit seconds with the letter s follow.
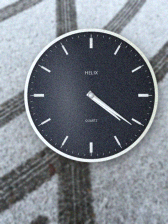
4h21
